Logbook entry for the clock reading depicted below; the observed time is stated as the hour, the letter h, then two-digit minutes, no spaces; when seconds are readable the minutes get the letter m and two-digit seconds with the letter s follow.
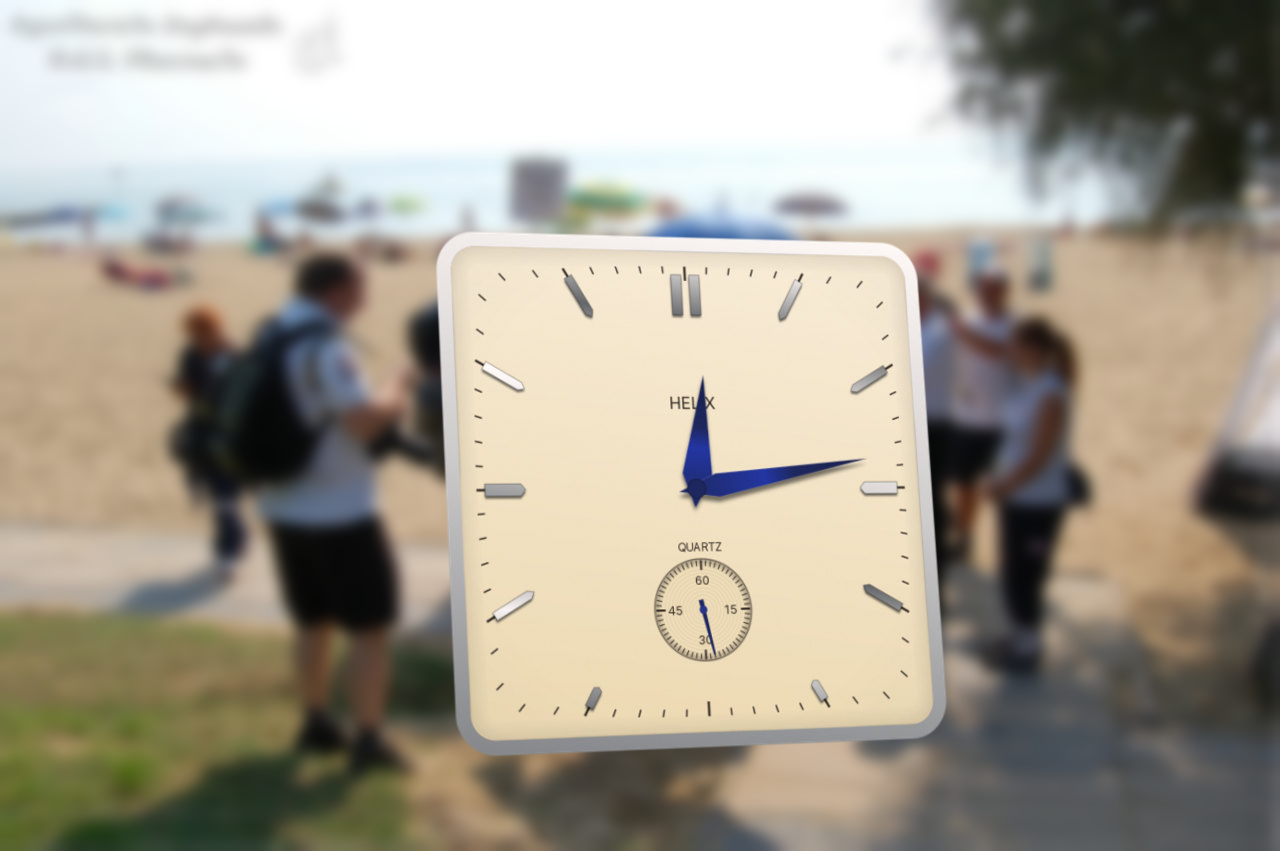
12h13m28s
